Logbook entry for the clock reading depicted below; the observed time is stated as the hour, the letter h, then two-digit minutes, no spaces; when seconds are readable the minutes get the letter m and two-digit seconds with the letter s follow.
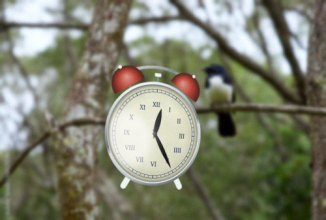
12h25
